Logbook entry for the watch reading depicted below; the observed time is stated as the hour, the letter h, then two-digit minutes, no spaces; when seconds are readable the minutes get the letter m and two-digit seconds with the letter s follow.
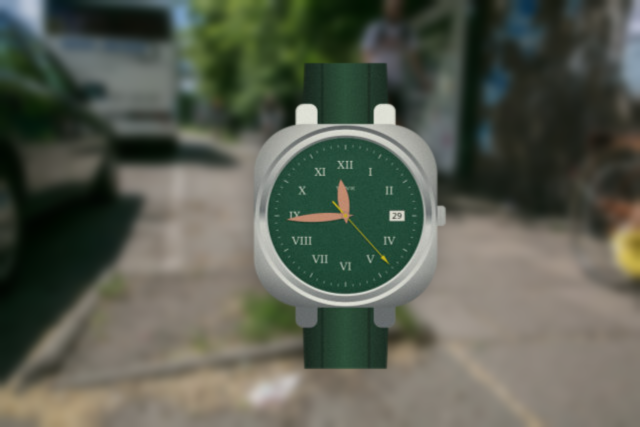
11h44m23s
